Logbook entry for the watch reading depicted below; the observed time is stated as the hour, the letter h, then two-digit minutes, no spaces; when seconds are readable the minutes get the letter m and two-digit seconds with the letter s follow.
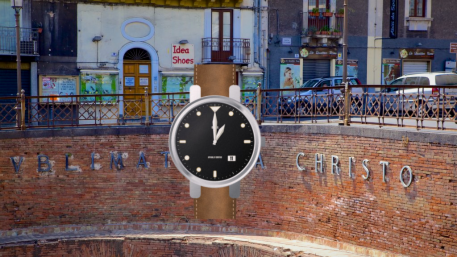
1h00
